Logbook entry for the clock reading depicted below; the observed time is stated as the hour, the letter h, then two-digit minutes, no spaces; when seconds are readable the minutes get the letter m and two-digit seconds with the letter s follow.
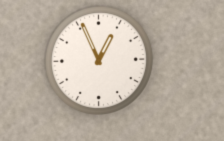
12h56
